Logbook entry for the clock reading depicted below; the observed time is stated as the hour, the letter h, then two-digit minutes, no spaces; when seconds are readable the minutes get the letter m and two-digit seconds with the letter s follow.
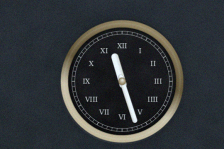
11h27
